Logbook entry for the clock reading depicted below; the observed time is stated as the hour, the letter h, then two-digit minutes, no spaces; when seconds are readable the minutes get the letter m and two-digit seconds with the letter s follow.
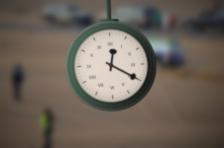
12h20
